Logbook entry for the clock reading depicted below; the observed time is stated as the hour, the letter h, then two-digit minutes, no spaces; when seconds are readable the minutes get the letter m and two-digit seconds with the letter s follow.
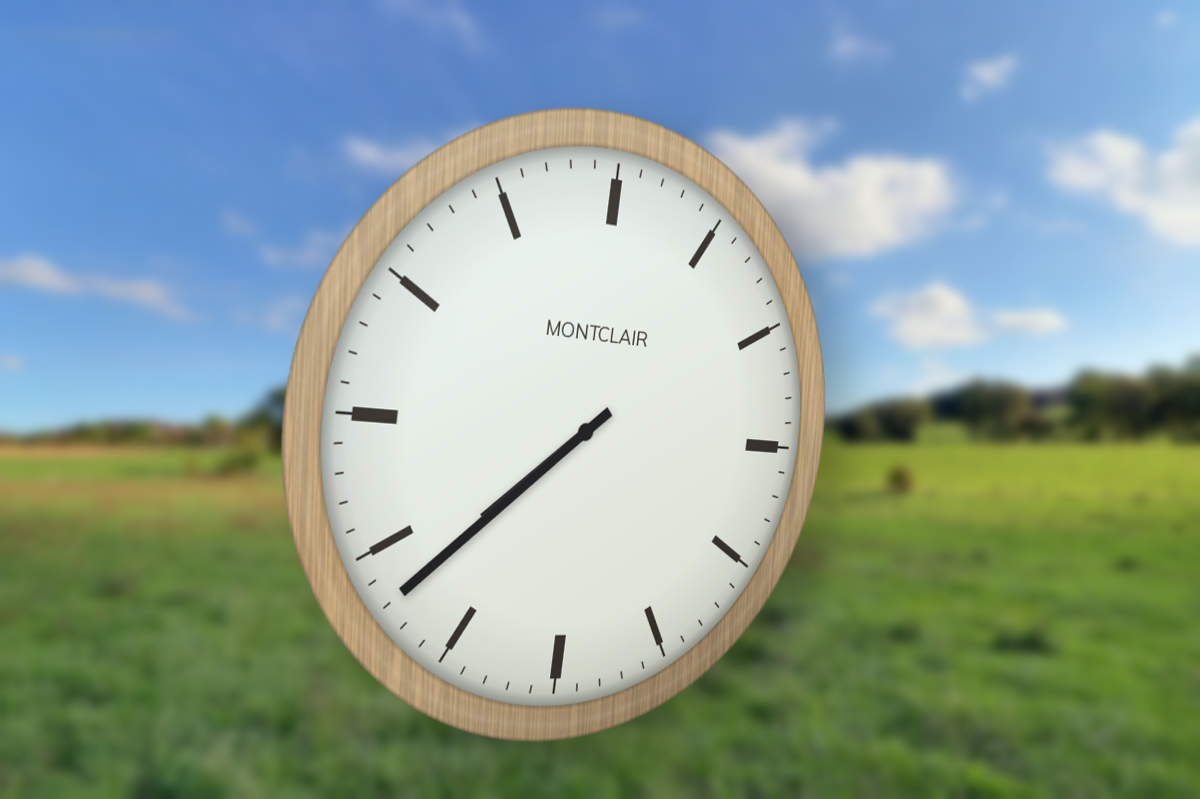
7h38
